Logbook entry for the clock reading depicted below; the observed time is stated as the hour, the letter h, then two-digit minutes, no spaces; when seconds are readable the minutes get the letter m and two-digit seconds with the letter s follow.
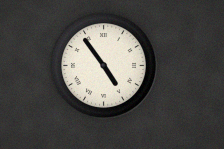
4h54
